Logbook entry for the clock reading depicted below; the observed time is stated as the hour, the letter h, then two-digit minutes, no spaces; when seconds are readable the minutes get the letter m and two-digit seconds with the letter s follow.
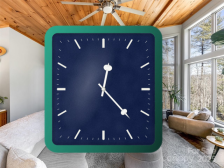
12h23
